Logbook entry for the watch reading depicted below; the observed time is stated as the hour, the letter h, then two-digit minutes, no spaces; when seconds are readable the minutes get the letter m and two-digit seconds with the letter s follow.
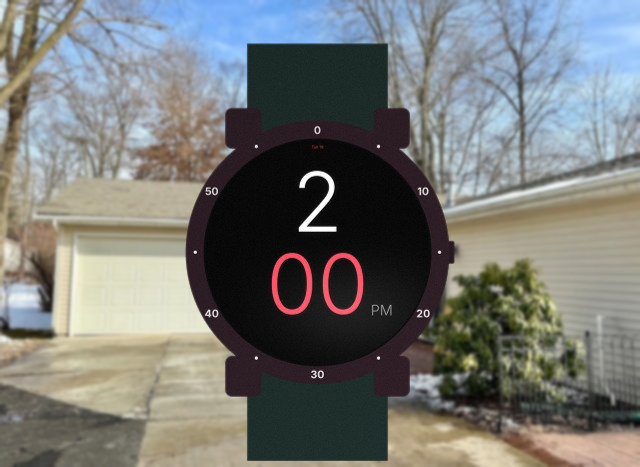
2h00
